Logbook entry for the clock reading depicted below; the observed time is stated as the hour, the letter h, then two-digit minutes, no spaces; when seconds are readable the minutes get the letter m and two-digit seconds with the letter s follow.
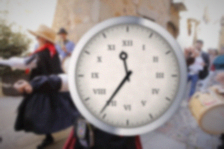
11h36
